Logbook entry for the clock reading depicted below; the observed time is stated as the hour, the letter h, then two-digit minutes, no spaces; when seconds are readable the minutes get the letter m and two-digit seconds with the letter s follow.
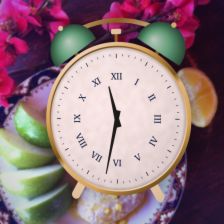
11h32
